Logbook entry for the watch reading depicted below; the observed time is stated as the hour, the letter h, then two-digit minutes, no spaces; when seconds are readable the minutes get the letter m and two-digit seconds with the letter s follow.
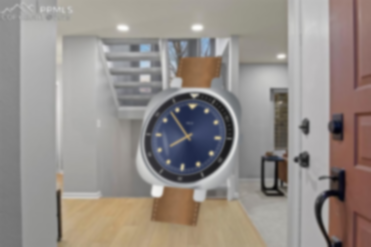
7h53
